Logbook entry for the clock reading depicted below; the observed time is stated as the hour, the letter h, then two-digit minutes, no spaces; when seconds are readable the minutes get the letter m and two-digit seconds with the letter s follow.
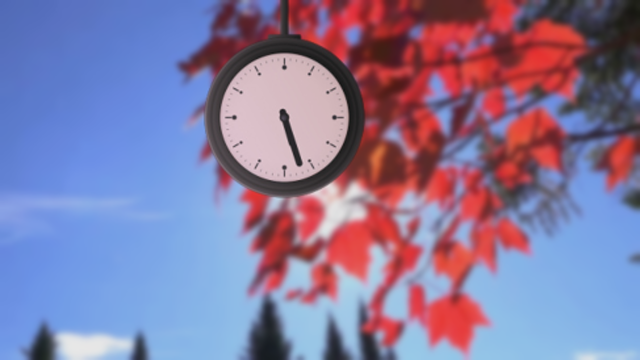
5h27
